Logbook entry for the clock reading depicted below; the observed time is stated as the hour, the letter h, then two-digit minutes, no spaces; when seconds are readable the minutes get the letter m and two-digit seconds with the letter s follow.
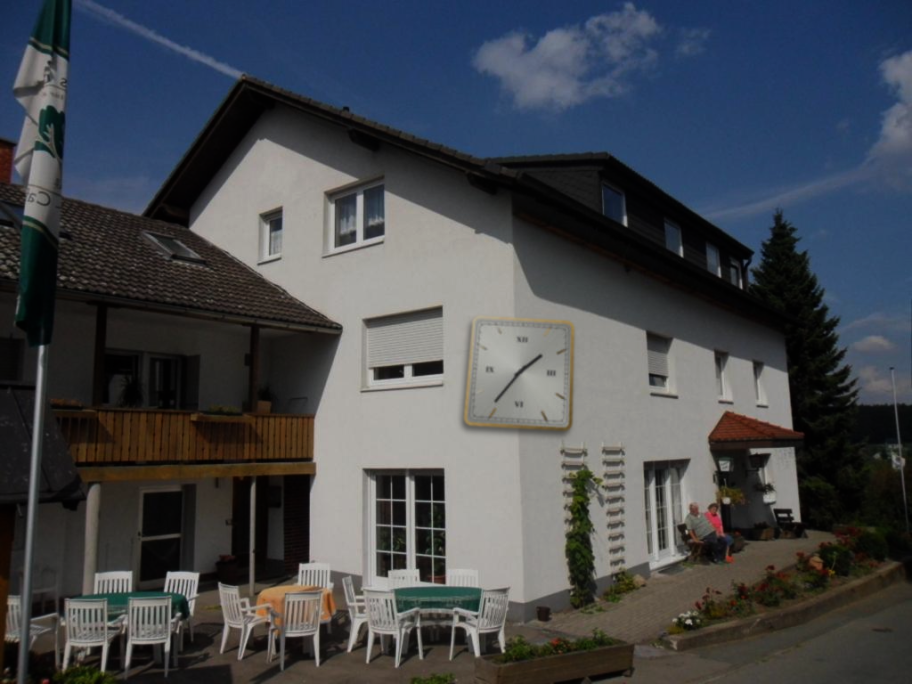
1h36
